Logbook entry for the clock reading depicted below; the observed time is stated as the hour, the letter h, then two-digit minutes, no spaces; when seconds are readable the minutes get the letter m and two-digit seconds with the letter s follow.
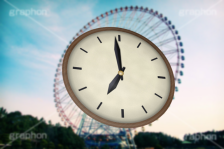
6h59
